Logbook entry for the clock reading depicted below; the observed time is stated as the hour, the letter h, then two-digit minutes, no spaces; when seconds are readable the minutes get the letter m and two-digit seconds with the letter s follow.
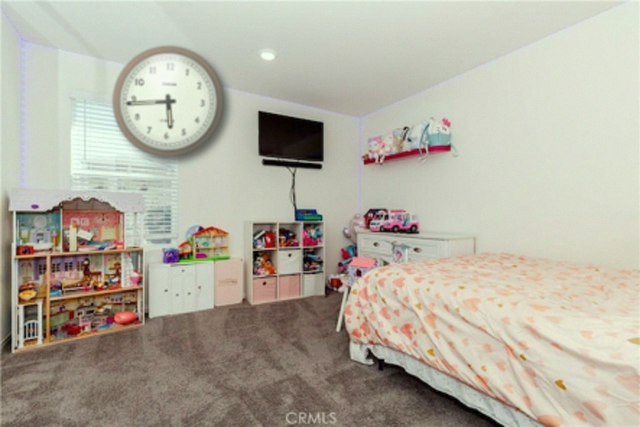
5h44
